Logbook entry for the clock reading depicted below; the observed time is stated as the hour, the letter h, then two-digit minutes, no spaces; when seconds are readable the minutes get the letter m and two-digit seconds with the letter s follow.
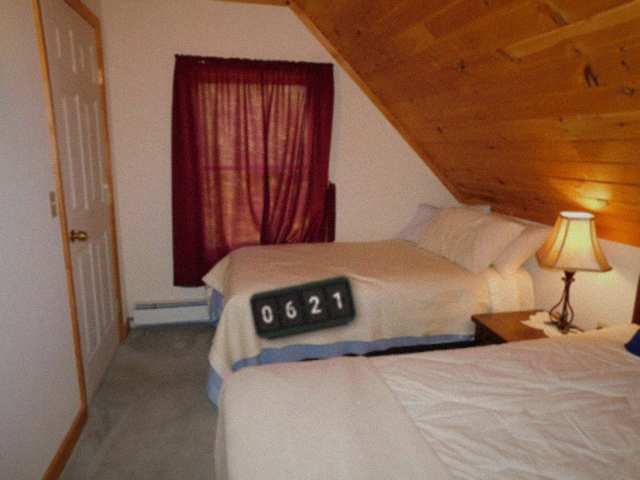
6h21
